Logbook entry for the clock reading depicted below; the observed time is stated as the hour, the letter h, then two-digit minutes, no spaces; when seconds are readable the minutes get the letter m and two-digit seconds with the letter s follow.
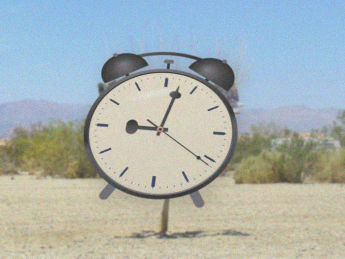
9h02m21s
